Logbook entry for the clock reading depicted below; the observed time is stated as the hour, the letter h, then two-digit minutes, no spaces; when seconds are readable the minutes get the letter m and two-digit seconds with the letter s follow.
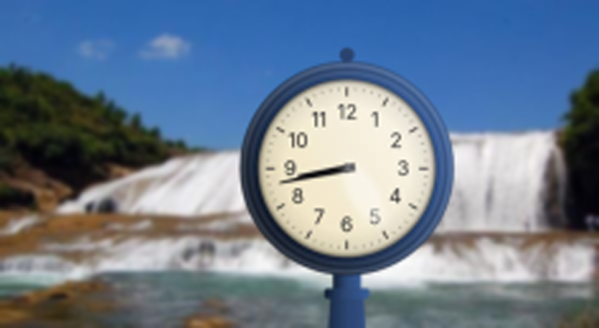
8h43
